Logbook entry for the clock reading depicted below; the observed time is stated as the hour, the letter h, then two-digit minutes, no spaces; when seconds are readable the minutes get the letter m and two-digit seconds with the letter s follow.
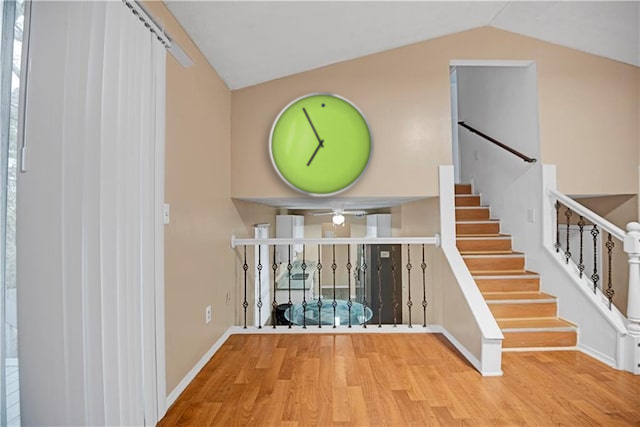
6h55
